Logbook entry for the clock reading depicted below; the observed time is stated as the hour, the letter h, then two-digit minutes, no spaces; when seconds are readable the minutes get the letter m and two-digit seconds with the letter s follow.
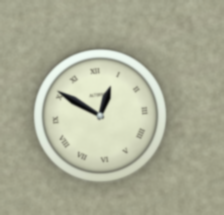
12h51
